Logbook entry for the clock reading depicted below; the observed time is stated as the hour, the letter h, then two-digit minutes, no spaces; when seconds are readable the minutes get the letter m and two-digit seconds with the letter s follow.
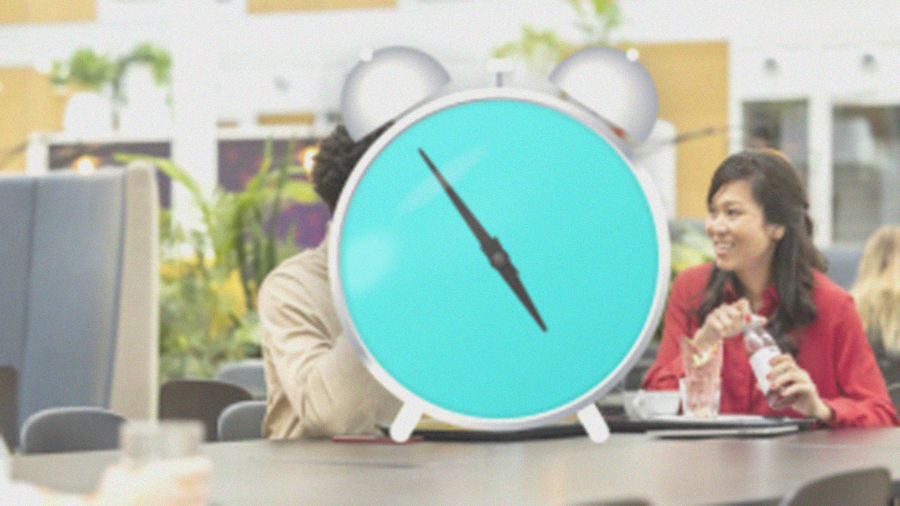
4h54
